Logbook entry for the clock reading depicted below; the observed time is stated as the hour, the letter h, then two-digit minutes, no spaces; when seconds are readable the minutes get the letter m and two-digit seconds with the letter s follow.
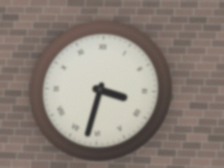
3h32
